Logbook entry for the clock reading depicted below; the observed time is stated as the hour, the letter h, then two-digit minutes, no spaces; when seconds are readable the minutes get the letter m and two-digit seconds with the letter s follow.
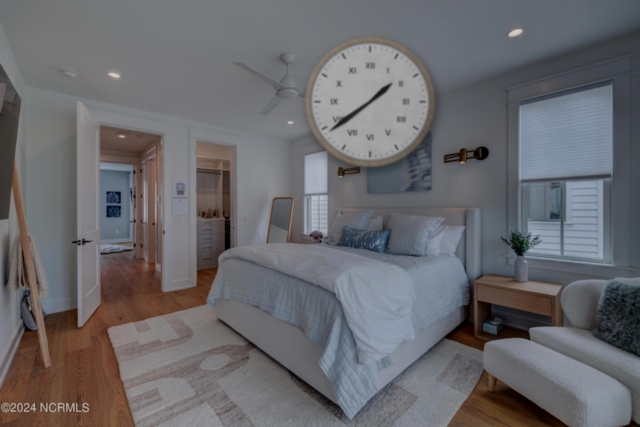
1h39
